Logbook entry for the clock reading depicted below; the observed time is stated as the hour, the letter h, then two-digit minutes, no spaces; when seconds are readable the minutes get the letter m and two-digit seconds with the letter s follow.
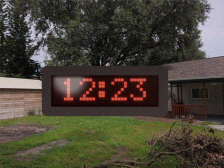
12h23
